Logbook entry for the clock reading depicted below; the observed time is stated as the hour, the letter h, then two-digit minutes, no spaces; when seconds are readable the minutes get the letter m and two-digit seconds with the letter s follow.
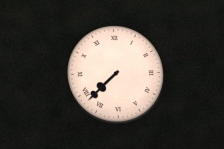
7h38
